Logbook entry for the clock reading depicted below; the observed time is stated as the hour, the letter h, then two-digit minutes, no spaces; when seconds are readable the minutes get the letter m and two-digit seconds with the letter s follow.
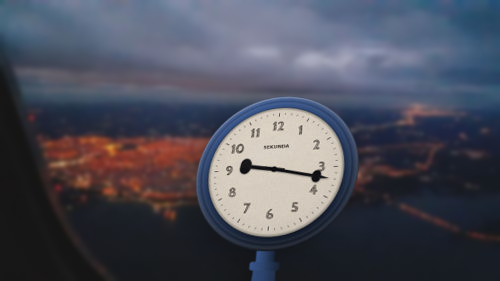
9h17
